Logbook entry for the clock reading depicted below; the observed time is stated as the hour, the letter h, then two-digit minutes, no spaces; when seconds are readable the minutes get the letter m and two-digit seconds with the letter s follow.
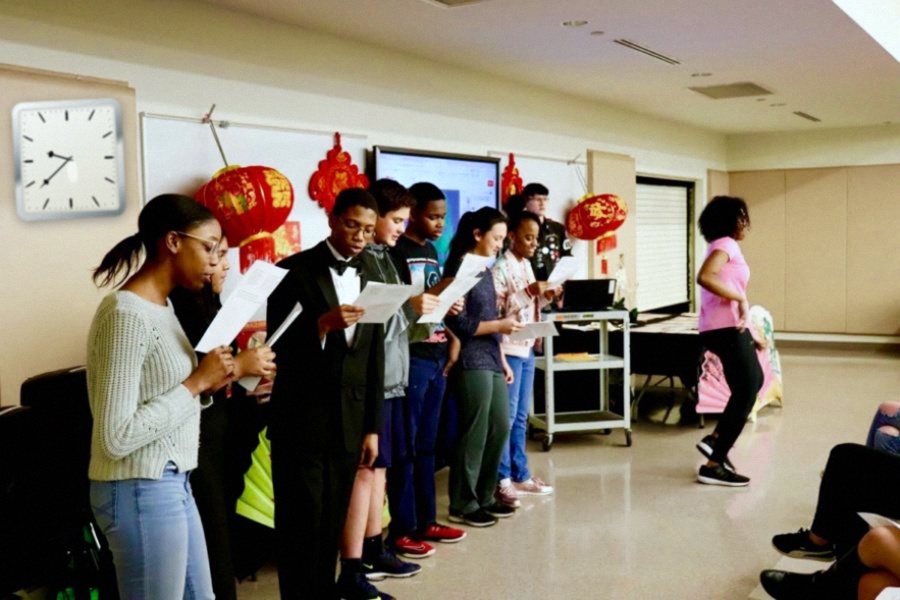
9h38
